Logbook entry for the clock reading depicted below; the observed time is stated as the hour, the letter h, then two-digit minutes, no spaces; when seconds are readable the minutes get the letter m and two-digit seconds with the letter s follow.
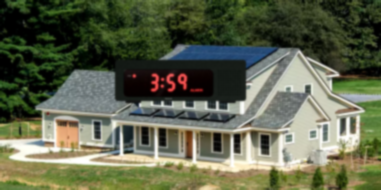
3h59
